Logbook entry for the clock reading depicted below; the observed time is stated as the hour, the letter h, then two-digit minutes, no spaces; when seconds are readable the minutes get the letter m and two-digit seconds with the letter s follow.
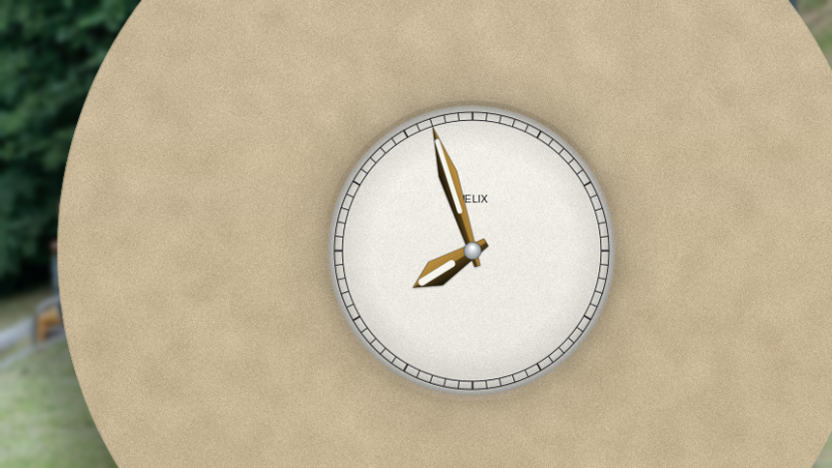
7h57
